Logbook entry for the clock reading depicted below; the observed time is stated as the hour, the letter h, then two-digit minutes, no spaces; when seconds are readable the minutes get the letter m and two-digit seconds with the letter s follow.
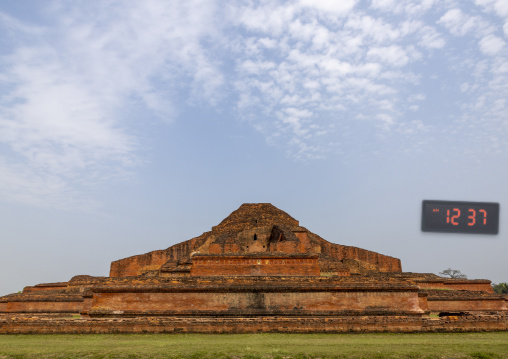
12h37
